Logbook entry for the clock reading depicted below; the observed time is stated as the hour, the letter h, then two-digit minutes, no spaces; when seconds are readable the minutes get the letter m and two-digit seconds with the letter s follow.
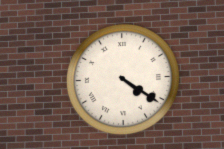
4h21
